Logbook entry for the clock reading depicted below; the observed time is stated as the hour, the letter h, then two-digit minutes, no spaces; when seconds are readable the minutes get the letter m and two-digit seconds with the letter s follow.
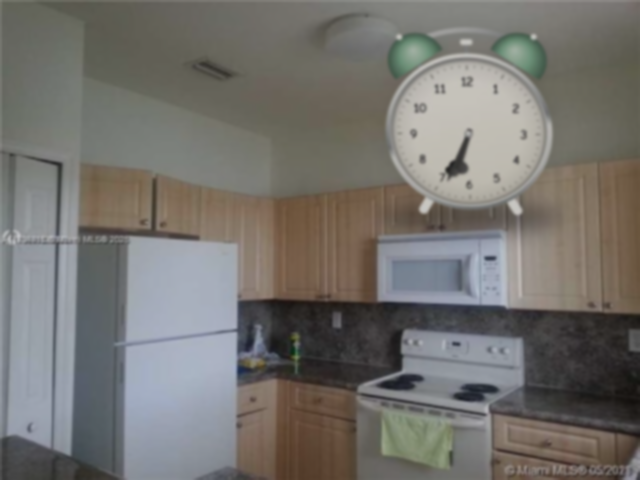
6h34
